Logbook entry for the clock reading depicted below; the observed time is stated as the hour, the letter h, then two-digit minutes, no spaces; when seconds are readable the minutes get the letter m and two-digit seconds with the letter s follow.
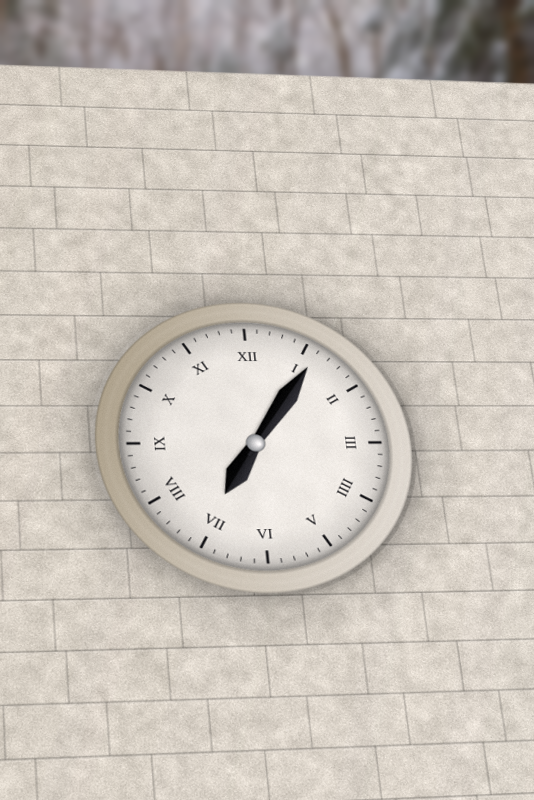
7h06
